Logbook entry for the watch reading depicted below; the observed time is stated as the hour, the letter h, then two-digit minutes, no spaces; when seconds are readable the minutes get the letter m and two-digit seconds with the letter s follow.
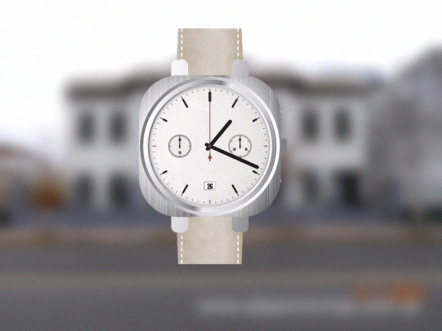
1h19
